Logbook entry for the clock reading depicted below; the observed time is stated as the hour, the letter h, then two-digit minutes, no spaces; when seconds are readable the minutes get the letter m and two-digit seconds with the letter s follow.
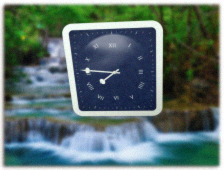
7h46
